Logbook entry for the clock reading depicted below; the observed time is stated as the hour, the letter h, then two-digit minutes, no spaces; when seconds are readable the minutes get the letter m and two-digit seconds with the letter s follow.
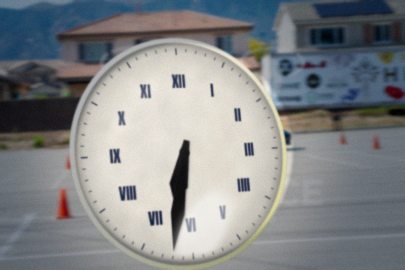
6h32
